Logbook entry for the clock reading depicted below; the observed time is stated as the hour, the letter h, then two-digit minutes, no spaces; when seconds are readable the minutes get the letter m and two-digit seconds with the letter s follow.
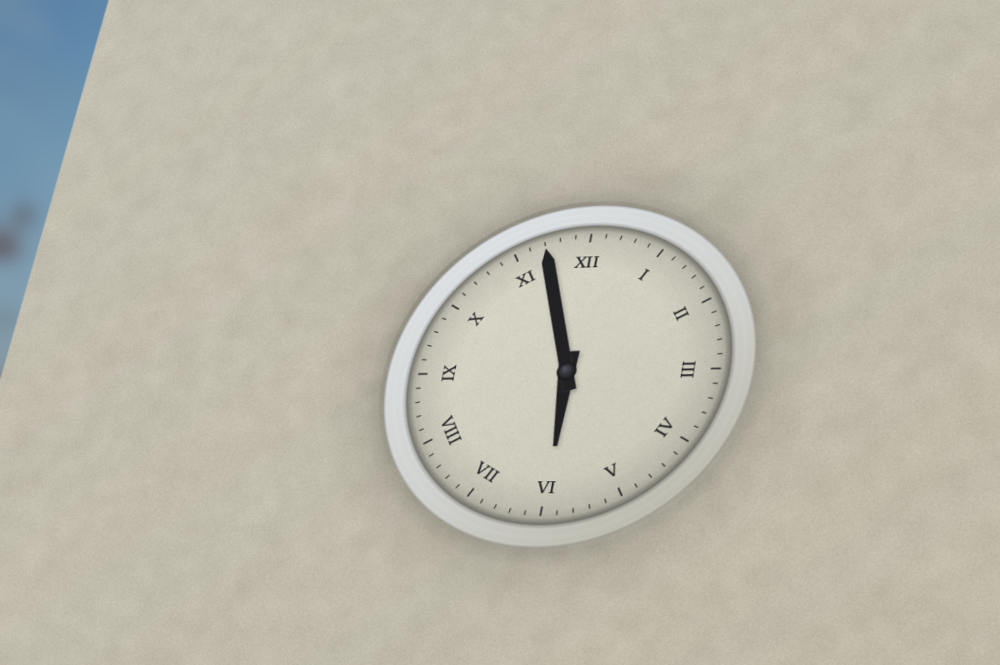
5h57
